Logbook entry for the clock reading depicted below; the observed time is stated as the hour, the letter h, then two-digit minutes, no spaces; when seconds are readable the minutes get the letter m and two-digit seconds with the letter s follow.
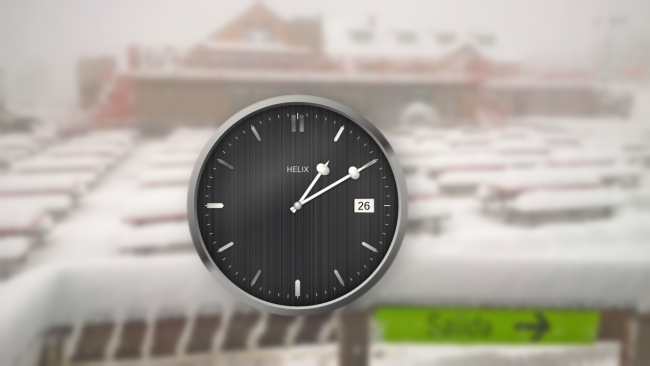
1h10
